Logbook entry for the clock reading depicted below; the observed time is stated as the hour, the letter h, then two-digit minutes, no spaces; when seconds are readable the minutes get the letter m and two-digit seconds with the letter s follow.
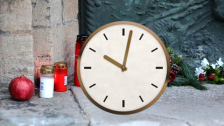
10h02
